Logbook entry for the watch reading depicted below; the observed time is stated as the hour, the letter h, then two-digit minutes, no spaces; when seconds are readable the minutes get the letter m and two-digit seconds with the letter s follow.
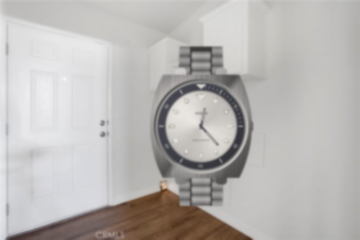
12h23
